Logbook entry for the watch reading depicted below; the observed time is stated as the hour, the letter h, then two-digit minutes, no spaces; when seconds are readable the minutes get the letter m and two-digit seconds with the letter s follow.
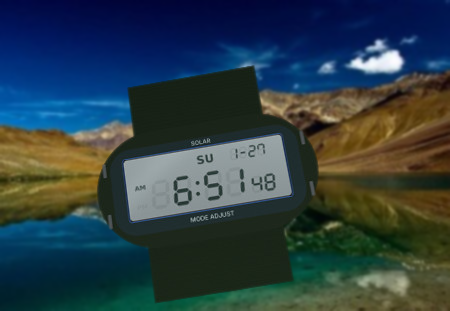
6h51m48s
